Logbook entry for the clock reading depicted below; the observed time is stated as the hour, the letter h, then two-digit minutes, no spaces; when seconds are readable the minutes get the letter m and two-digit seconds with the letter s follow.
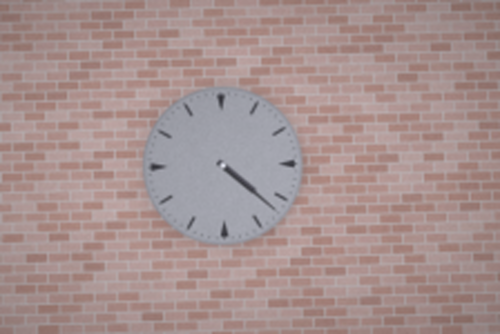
4h22
